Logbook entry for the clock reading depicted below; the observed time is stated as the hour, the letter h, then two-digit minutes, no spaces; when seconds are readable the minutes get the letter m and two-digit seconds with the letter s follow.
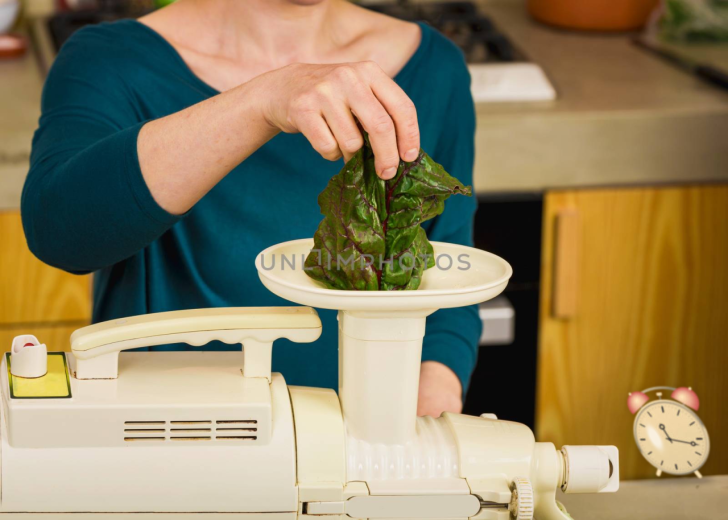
11h17
